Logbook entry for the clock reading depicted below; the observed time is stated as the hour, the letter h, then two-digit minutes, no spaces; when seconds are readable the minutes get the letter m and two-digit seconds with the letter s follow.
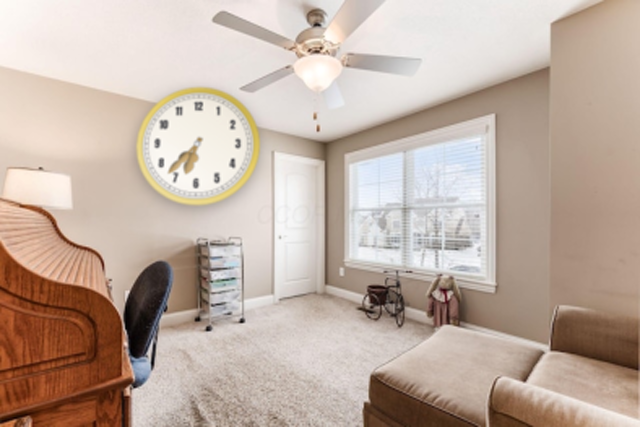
6h37
